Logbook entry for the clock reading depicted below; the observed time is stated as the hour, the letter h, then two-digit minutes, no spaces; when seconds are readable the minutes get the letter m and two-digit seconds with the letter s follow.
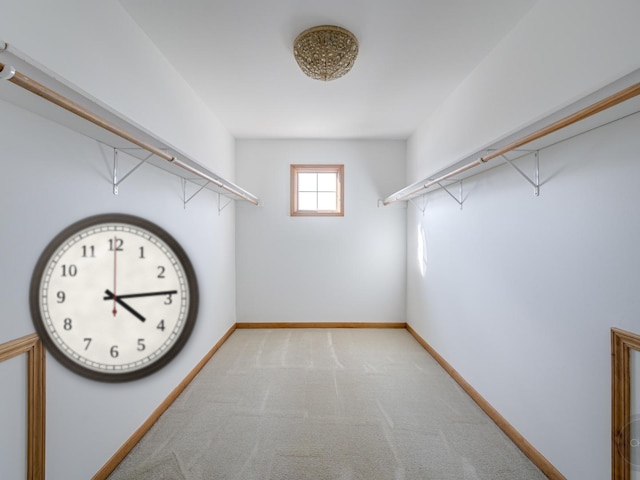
4h14m00s
